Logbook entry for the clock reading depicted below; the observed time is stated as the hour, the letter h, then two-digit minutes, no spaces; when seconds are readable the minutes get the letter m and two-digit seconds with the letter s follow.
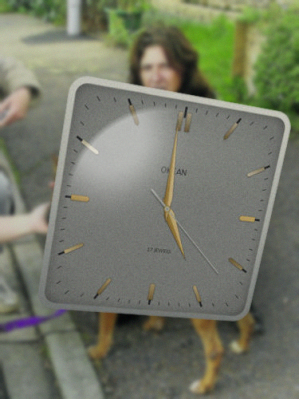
4h59m22s
